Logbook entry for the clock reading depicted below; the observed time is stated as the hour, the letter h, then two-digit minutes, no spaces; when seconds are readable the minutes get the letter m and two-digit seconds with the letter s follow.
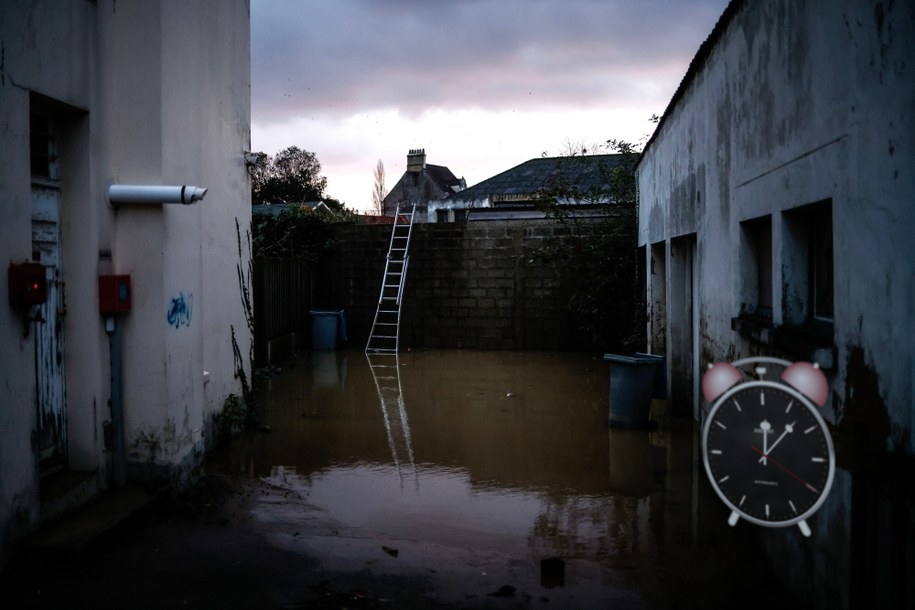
12h07m20s
